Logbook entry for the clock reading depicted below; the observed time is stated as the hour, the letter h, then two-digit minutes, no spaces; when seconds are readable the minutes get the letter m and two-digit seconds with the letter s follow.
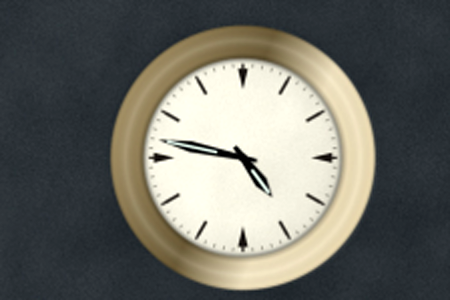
4h47
